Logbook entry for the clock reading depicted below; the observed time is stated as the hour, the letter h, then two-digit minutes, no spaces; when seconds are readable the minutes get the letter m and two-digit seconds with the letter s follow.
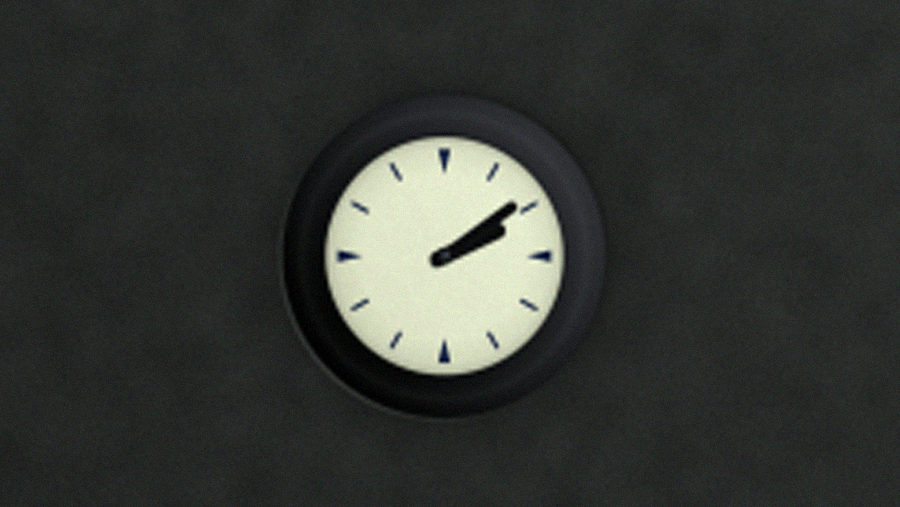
2h09
